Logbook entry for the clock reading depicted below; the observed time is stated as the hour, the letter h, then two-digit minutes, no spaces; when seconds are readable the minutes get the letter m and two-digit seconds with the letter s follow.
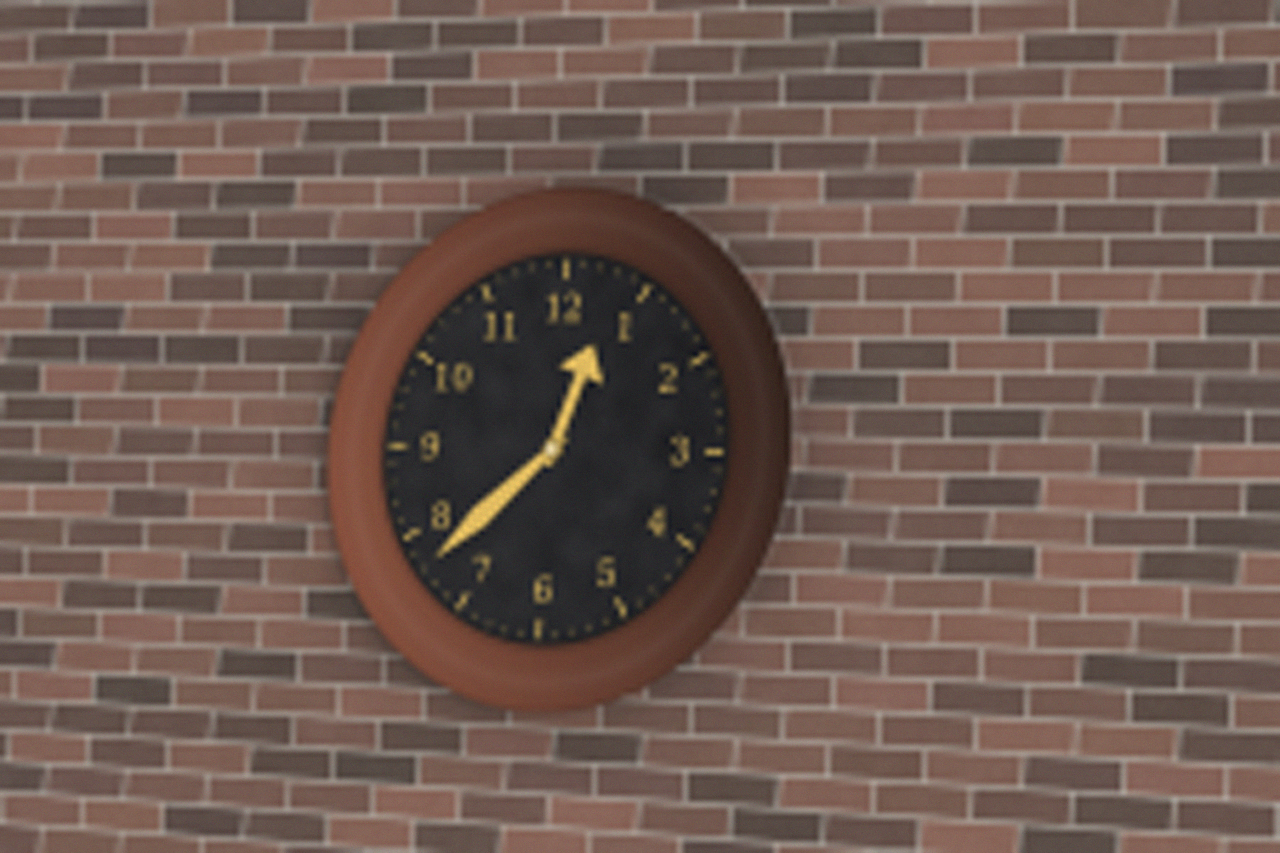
12h38
